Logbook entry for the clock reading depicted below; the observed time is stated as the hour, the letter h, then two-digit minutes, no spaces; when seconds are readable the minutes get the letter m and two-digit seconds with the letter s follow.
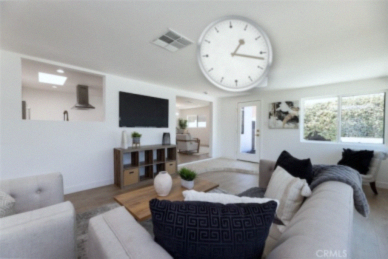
1h17
